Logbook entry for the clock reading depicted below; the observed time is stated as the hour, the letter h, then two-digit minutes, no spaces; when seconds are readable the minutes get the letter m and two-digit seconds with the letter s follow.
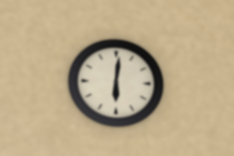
6h01
